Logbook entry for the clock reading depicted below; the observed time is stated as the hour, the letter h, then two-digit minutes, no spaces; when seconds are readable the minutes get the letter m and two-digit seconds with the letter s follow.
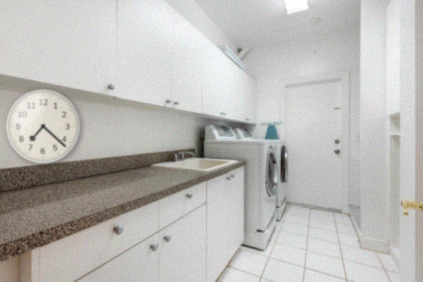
7h22
